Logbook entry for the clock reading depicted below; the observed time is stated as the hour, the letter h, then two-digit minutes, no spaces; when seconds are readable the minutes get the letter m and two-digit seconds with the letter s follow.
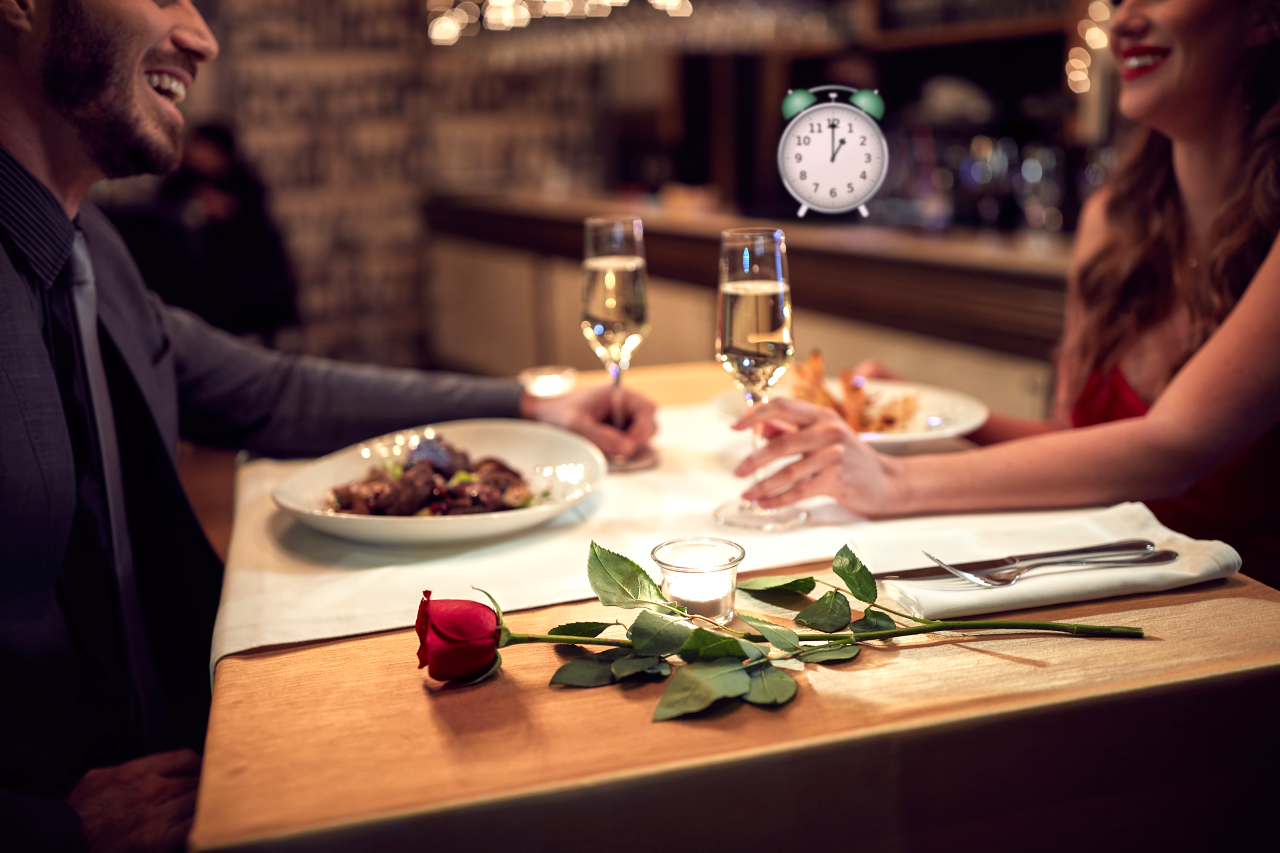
1h00
